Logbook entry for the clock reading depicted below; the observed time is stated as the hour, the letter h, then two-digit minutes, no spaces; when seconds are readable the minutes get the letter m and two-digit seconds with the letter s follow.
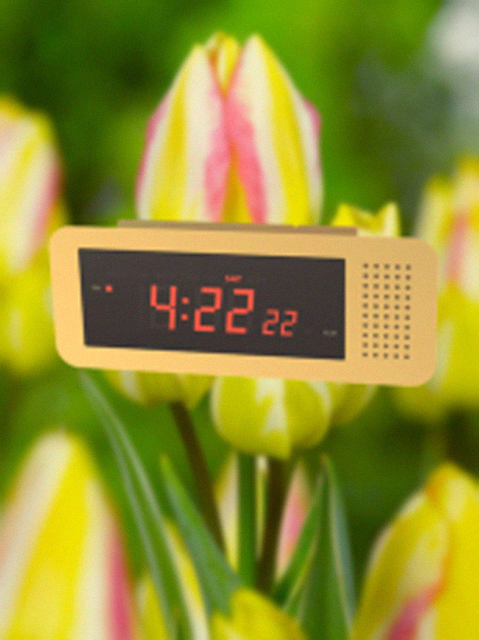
4h22m22s
